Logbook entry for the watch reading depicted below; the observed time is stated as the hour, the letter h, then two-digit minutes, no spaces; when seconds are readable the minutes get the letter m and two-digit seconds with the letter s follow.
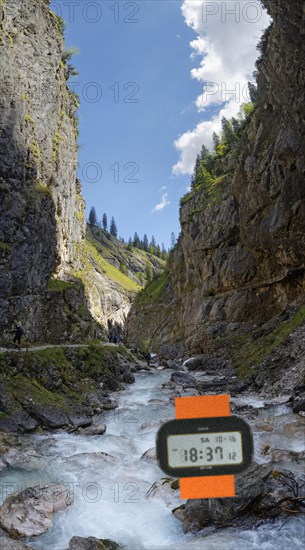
18h37
